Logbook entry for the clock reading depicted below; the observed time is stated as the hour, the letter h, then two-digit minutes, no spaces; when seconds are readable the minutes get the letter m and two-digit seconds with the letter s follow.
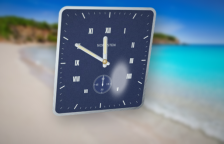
11h50
